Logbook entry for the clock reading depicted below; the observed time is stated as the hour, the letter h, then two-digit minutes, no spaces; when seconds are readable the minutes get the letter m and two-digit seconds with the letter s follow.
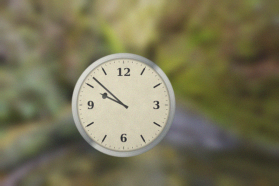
9h52
